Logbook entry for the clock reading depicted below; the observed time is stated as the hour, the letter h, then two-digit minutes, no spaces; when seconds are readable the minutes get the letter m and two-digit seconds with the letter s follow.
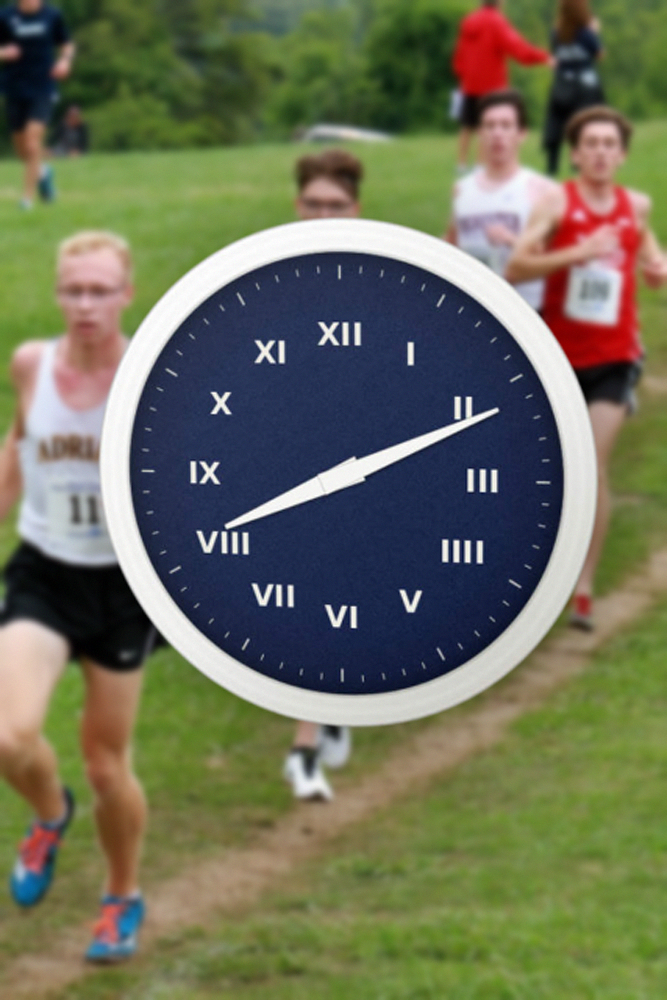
8h11
